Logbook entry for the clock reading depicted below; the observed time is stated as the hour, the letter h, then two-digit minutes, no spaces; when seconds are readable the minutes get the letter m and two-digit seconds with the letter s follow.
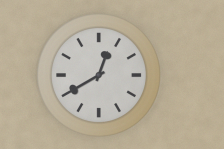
12h40
